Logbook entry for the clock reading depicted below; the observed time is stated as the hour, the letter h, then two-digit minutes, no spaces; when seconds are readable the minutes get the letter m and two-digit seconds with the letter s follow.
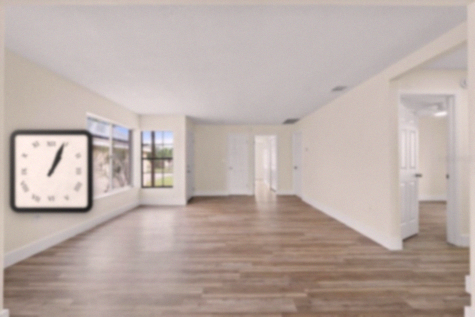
1h04
